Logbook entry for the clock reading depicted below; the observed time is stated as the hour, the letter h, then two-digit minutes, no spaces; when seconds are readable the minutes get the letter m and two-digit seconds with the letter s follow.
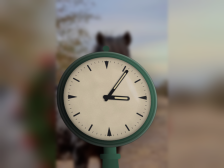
3h06
